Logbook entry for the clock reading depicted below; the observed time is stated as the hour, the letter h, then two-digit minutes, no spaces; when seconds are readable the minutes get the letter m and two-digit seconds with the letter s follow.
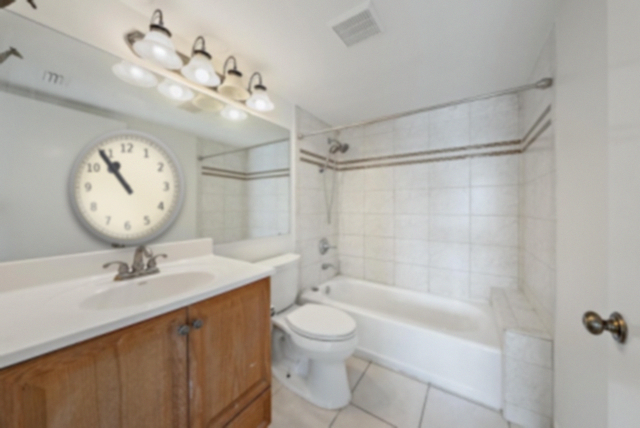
10h54
